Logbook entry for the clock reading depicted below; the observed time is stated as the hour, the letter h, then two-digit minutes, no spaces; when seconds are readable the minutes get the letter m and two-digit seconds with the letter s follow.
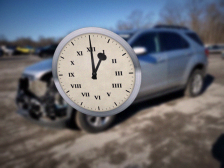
1h00
